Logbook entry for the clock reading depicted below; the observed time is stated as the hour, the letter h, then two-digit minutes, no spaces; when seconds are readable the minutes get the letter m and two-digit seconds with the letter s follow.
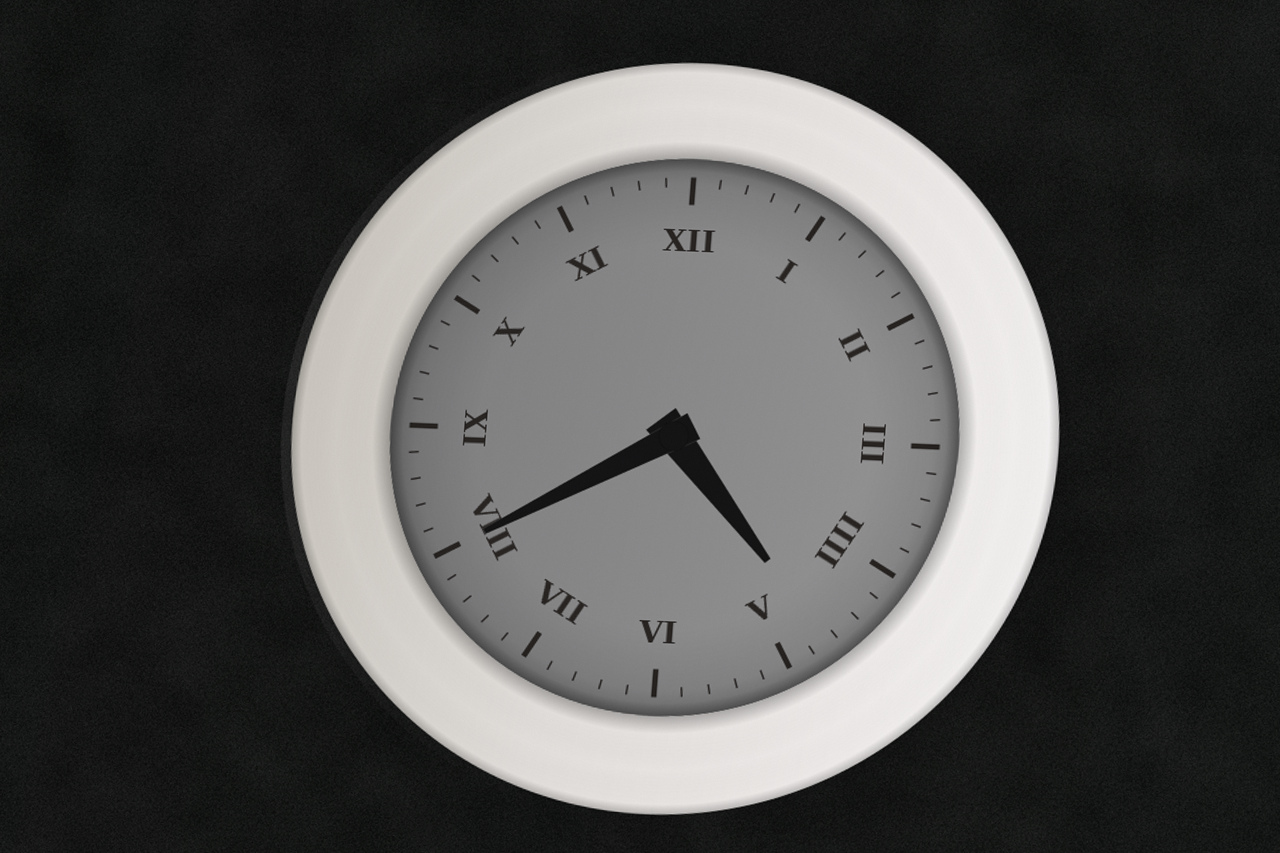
4h40
